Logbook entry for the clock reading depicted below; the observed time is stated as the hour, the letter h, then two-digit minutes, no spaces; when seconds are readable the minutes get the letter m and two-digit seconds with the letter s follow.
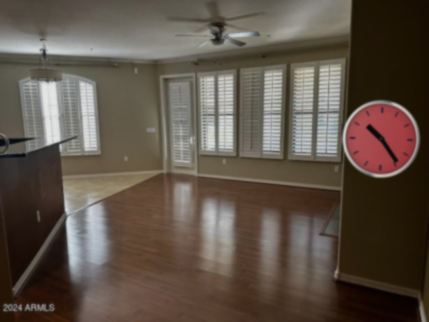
10h24
